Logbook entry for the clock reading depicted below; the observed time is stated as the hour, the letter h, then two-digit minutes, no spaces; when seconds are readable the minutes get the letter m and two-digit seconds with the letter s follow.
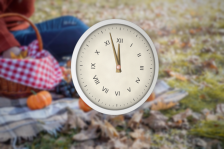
11h57
